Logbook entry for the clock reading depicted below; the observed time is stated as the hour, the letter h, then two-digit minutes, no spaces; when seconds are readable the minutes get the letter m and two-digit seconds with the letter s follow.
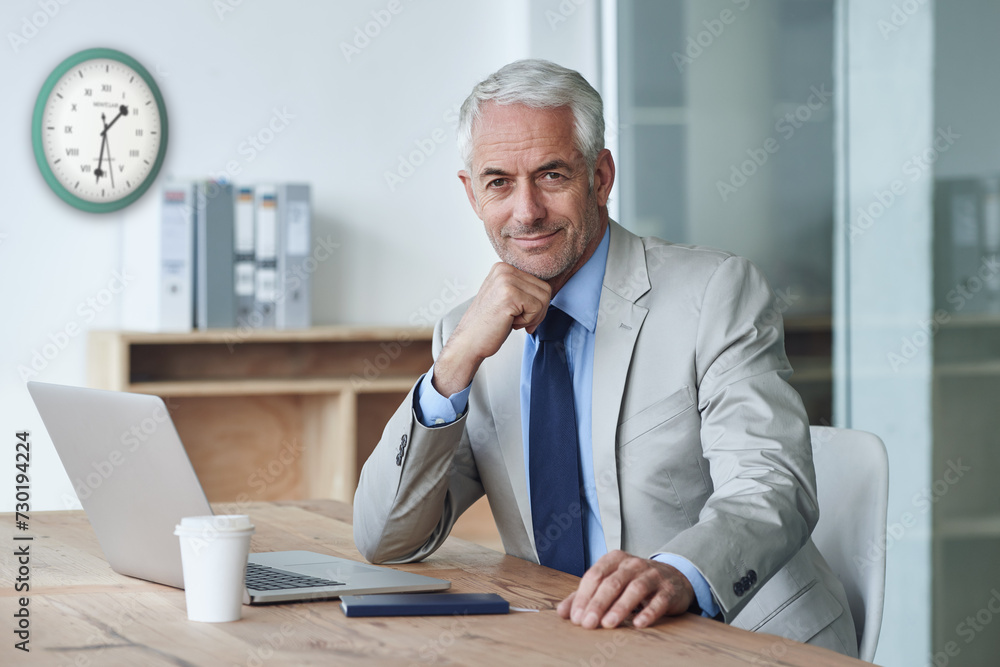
1h31m28s
